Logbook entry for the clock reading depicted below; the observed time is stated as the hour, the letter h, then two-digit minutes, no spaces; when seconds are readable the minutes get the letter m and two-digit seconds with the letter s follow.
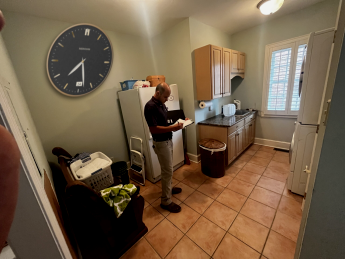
7h28
